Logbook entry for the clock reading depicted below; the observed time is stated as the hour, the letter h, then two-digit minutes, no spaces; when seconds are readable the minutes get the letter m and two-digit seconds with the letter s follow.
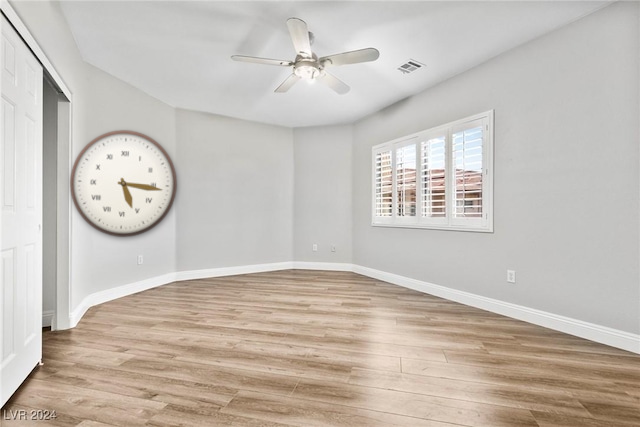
5h16
